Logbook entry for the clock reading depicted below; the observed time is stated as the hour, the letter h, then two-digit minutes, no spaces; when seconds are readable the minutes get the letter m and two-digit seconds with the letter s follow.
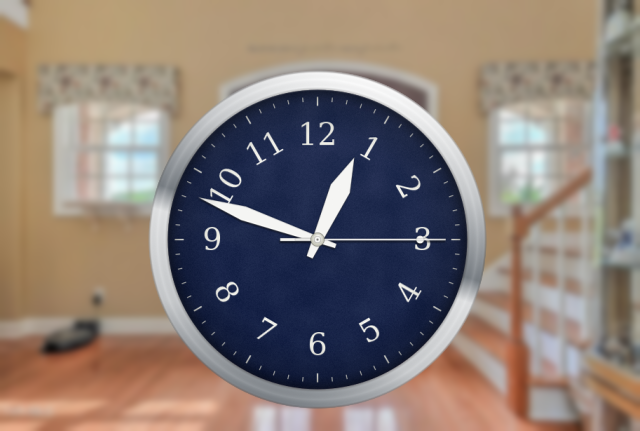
12h48m15s
